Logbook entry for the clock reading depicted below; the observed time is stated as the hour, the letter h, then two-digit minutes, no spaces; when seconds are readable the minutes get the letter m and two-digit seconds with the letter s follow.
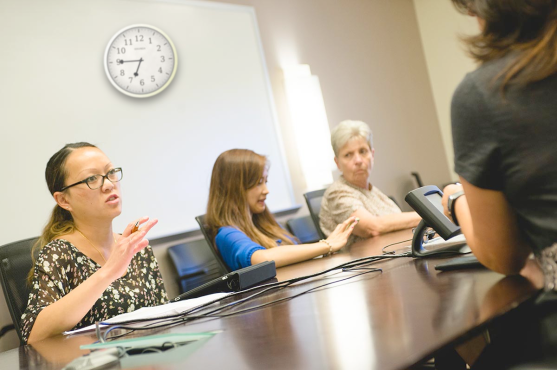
6h45
